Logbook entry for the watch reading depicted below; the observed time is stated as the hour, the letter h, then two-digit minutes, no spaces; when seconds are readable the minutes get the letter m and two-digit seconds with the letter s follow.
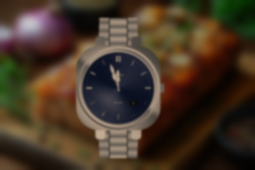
11h57
